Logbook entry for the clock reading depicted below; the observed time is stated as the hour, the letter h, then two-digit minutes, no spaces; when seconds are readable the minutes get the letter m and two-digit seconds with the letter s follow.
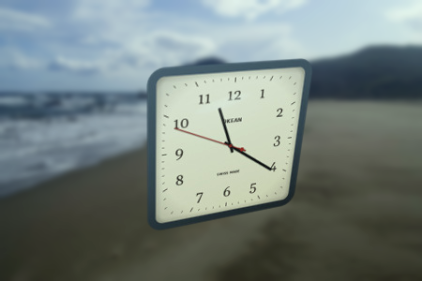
11h20m49s
